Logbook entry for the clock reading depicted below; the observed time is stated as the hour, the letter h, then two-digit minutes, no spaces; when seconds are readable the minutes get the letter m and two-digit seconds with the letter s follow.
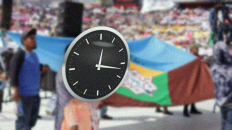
12h17
